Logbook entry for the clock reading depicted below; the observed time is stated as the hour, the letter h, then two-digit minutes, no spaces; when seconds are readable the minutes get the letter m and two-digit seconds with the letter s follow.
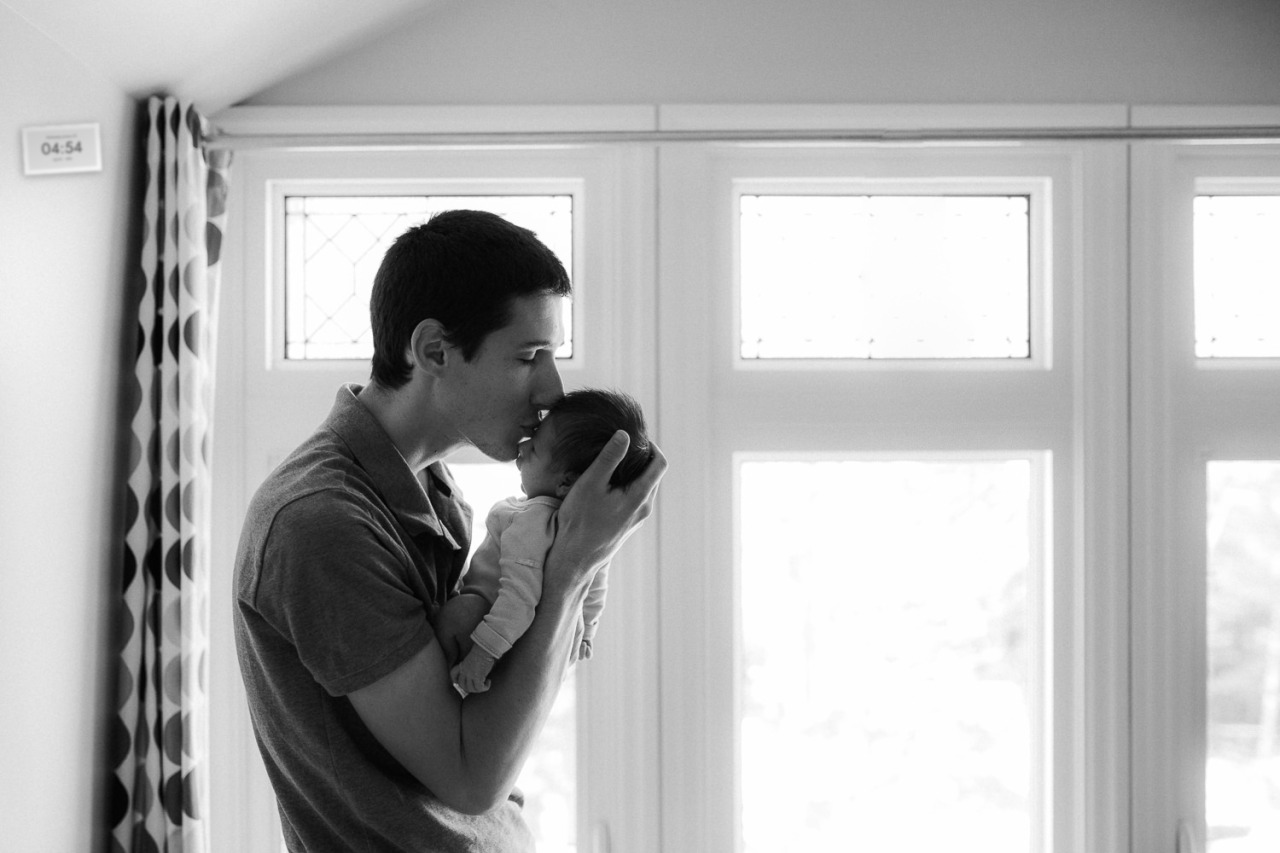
4h54
